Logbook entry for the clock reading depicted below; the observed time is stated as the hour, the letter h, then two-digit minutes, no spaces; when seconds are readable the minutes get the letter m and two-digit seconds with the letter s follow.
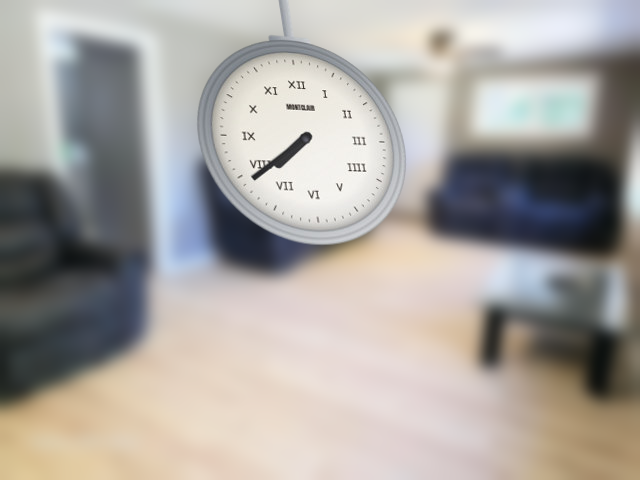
7h39
